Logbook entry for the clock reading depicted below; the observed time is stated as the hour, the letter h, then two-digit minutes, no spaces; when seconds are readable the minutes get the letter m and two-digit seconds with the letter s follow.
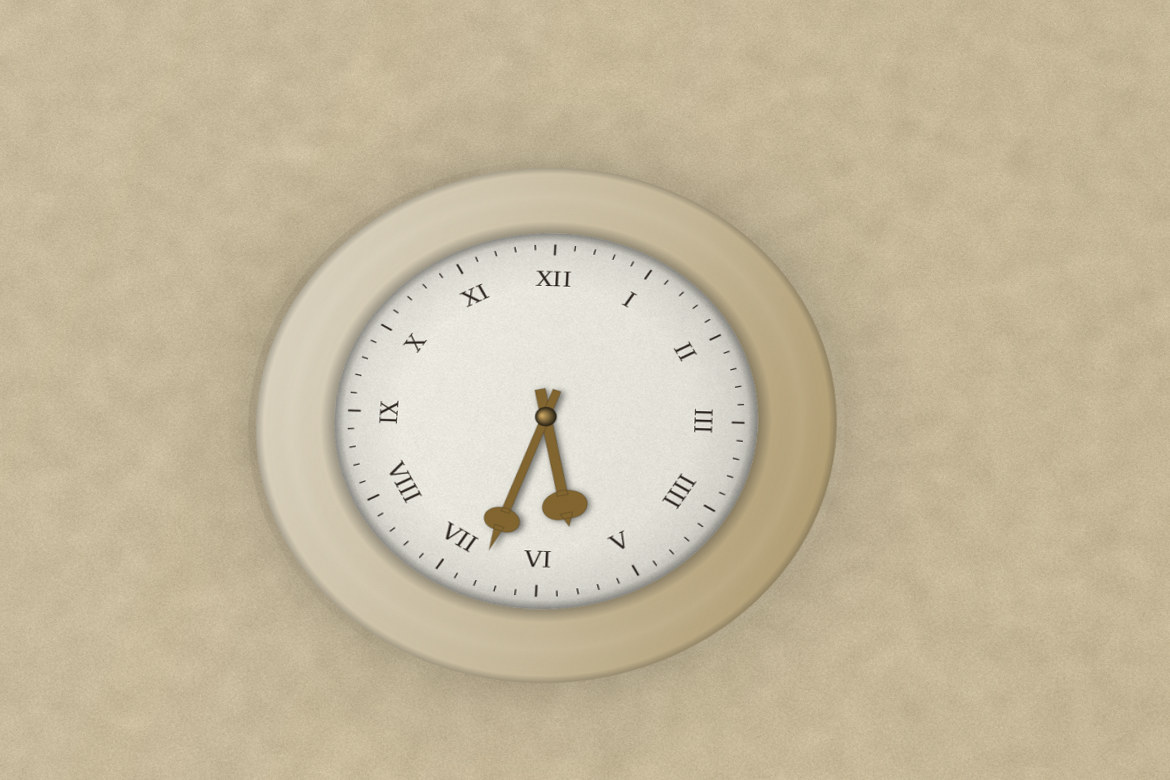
5h33
